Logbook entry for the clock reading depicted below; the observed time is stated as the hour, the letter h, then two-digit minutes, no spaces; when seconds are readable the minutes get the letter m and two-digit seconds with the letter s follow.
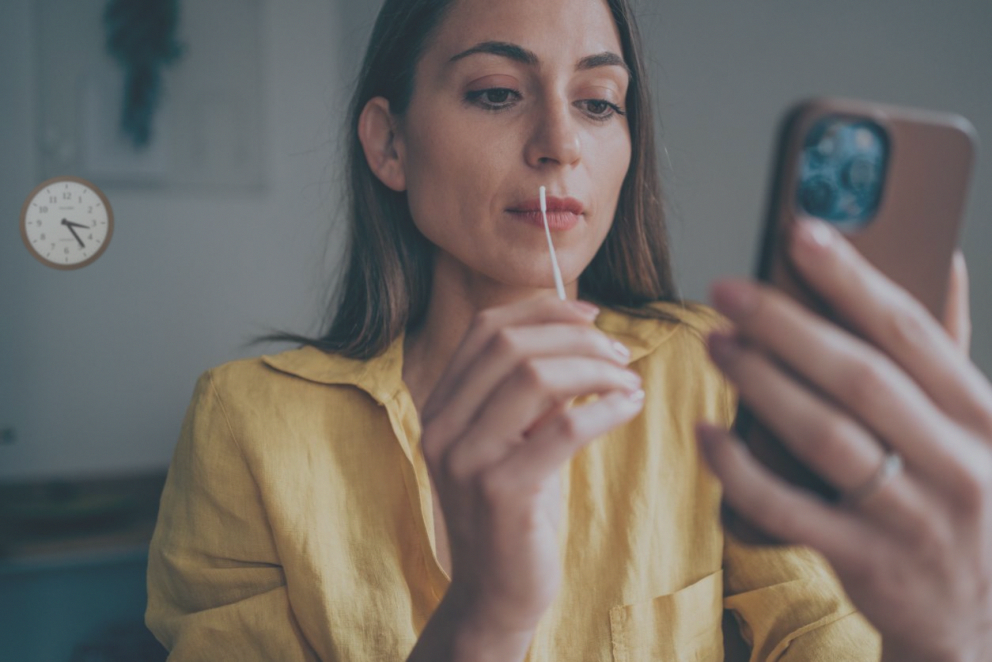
3h24
